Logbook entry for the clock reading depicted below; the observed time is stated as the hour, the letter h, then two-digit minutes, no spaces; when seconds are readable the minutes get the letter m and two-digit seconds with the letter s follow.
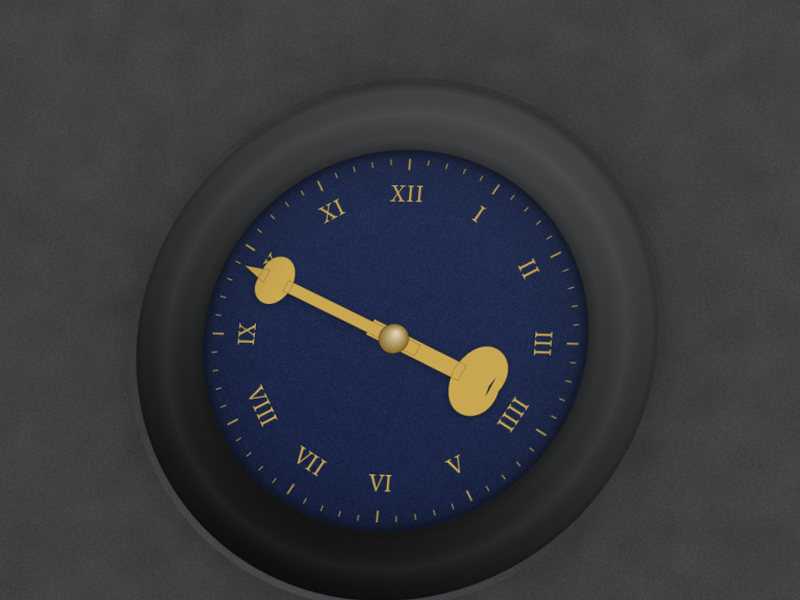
3h49
